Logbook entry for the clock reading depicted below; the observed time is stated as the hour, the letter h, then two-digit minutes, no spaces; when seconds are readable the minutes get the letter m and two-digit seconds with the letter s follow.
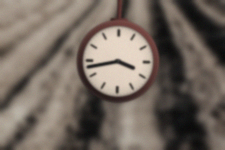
3h43
